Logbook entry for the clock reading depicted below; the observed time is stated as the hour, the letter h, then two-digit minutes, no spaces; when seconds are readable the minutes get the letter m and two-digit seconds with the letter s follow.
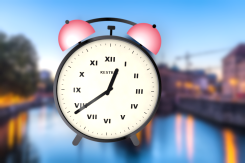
12h39
